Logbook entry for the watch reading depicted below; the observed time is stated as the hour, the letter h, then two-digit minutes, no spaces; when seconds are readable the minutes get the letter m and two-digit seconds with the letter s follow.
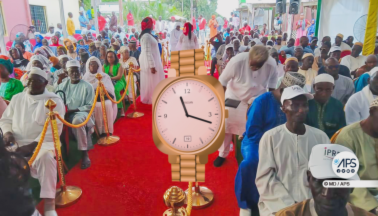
11h18
